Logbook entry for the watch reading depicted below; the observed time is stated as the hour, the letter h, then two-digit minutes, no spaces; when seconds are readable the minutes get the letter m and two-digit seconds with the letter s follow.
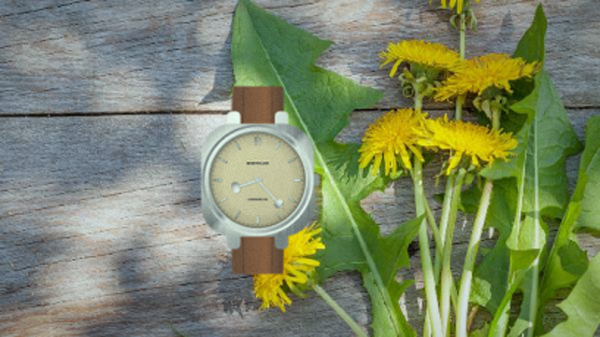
8h23
